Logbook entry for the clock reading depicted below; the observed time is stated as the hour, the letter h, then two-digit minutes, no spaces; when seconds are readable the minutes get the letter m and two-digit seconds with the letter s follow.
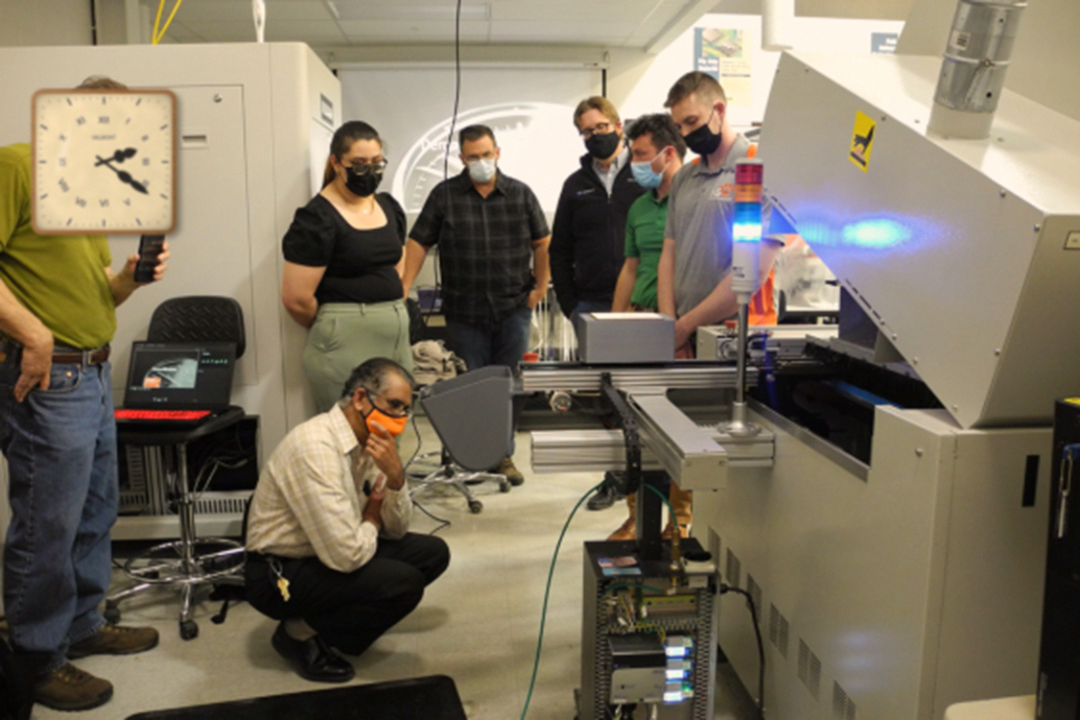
2h21
